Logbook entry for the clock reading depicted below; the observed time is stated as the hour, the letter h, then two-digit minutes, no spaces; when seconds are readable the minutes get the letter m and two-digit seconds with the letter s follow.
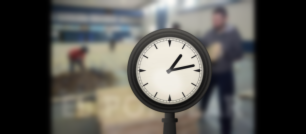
1h13
